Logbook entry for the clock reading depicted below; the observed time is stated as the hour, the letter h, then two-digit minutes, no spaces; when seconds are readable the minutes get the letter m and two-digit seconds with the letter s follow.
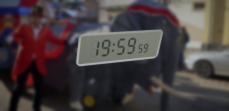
19h59m59s
